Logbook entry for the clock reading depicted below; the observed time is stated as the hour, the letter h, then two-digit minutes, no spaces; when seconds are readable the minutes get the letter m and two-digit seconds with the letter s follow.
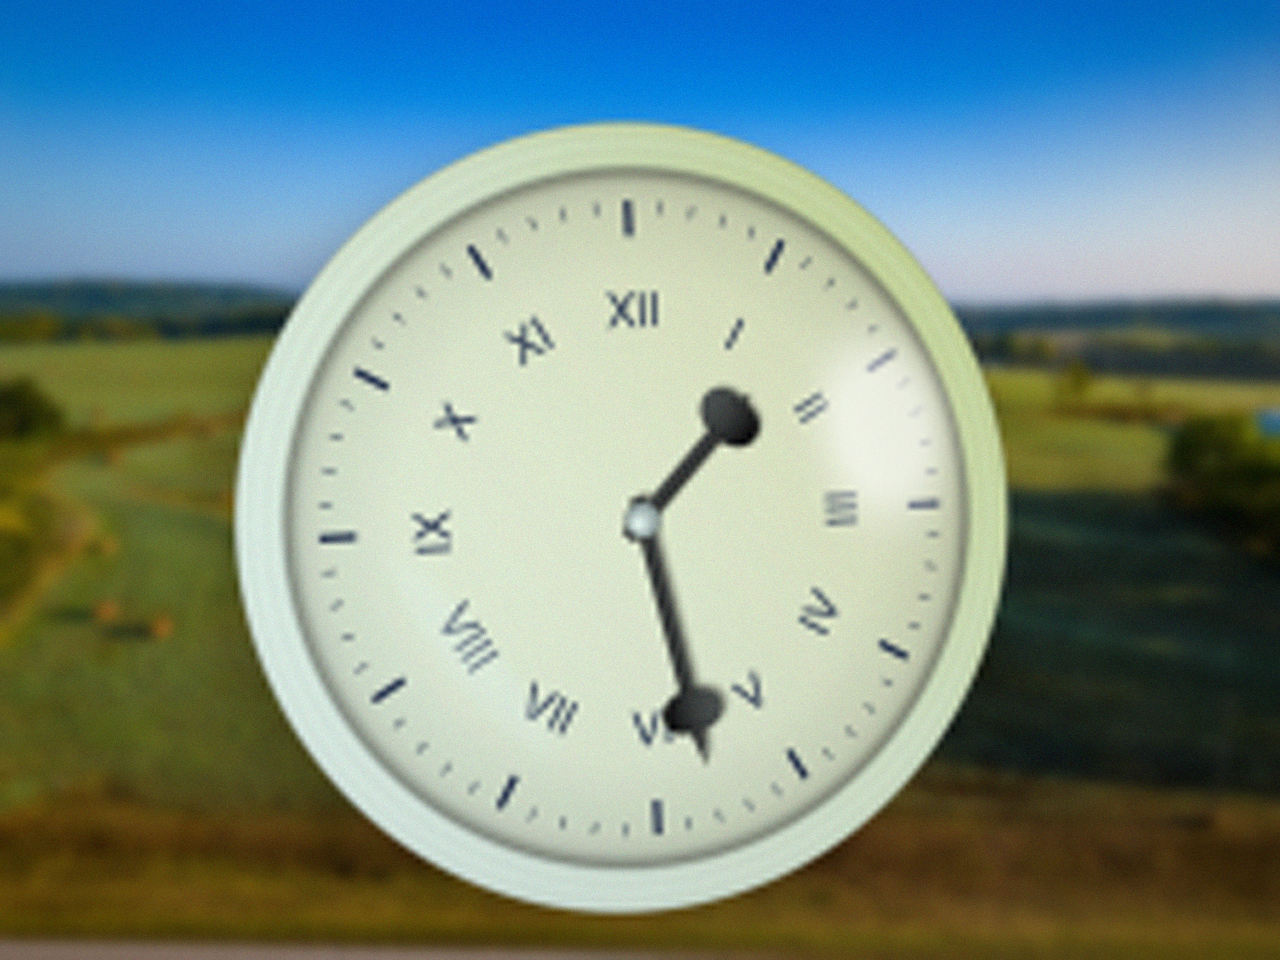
1h28
